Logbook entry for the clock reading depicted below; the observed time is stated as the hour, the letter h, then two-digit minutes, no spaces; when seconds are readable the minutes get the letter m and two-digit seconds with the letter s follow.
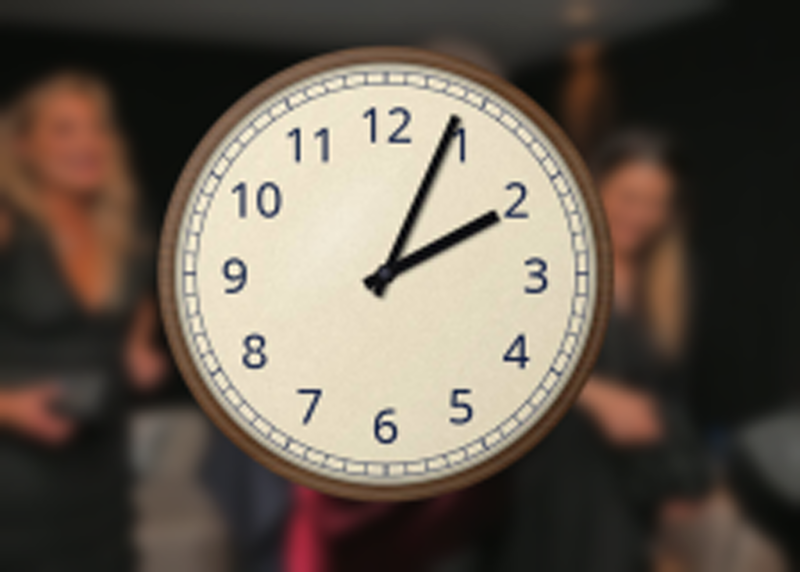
2h04
